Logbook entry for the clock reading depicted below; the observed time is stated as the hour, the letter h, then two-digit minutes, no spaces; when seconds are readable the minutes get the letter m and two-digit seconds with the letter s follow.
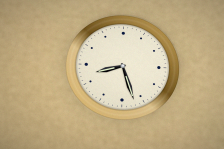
8h27
